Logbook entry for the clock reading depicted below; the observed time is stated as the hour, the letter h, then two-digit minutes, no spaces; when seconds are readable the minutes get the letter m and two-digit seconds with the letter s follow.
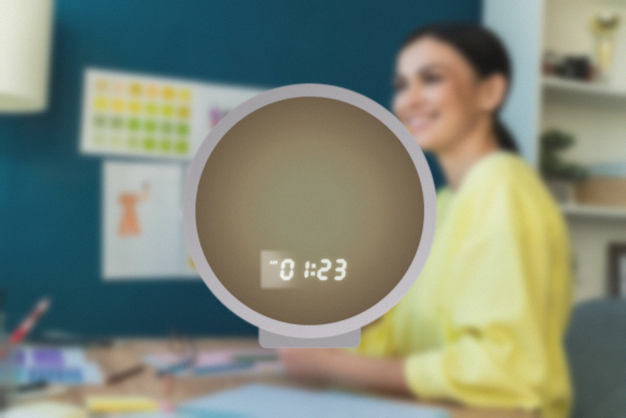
1h23
